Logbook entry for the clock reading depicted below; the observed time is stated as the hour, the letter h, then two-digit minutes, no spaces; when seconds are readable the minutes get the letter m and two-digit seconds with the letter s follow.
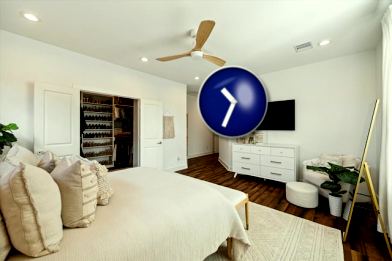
10h34
